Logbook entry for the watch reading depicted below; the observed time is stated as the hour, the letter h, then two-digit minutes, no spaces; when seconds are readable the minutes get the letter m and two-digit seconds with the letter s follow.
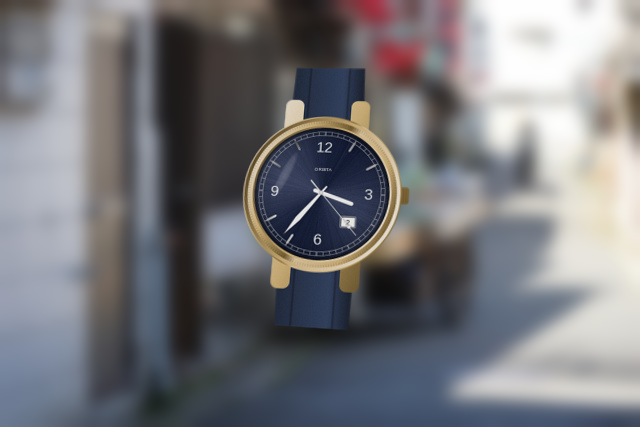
3h36m23s
